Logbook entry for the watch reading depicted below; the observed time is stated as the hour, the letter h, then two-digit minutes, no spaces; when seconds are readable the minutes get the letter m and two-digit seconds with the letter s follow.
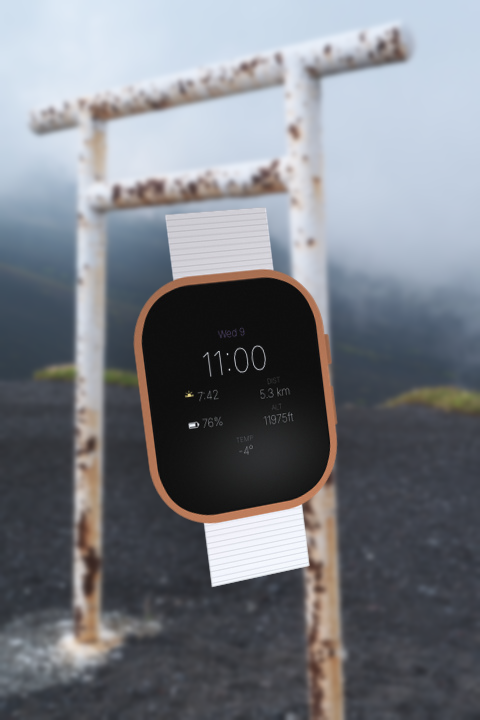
11h00
